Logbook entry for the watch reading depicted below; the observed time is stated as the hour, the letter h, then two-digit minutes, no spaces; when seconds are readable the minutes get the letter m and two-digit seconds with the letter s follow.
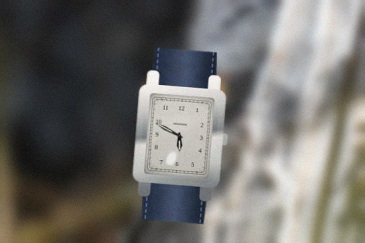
5h49
